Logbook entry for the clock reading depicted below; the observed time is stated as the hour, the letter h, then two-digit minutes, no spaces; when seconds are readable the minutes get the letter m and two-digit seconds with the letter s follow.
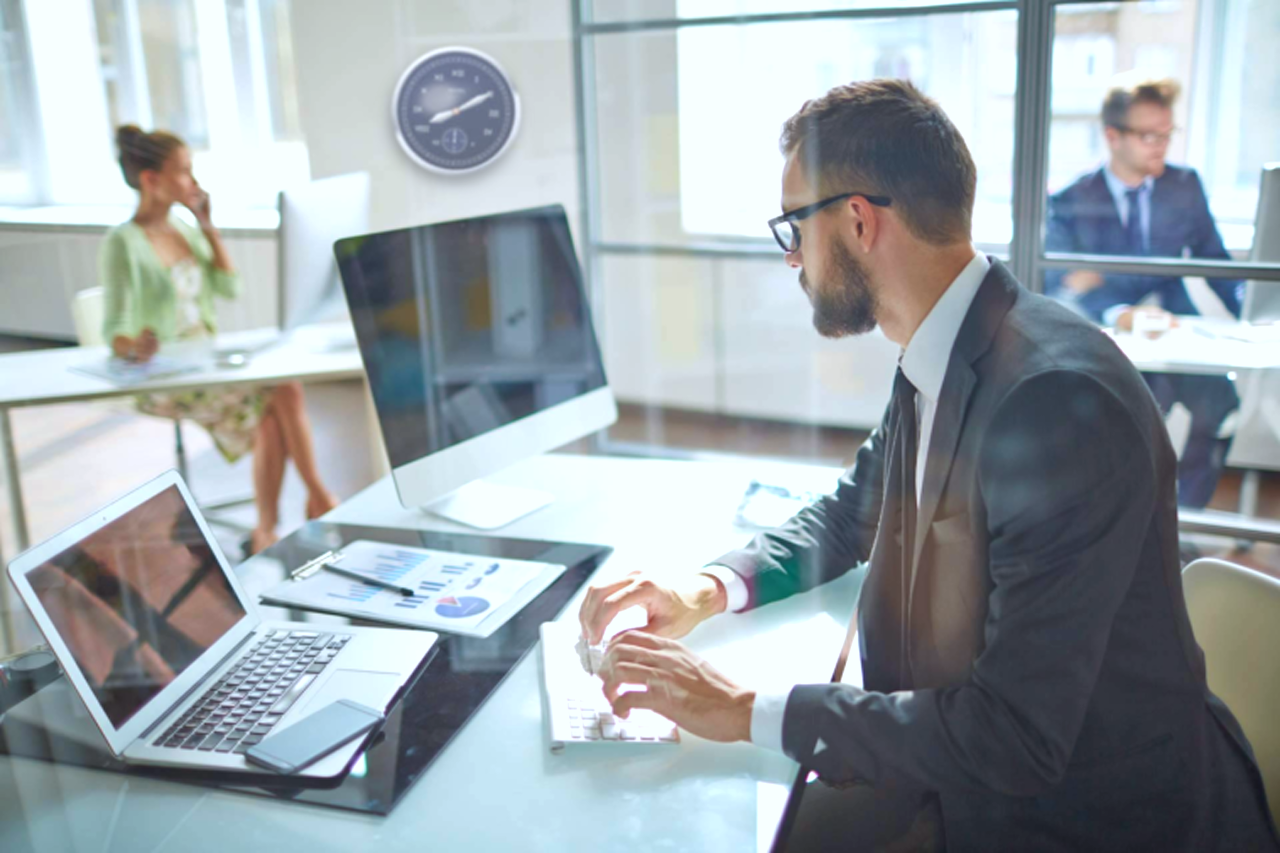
8h10
